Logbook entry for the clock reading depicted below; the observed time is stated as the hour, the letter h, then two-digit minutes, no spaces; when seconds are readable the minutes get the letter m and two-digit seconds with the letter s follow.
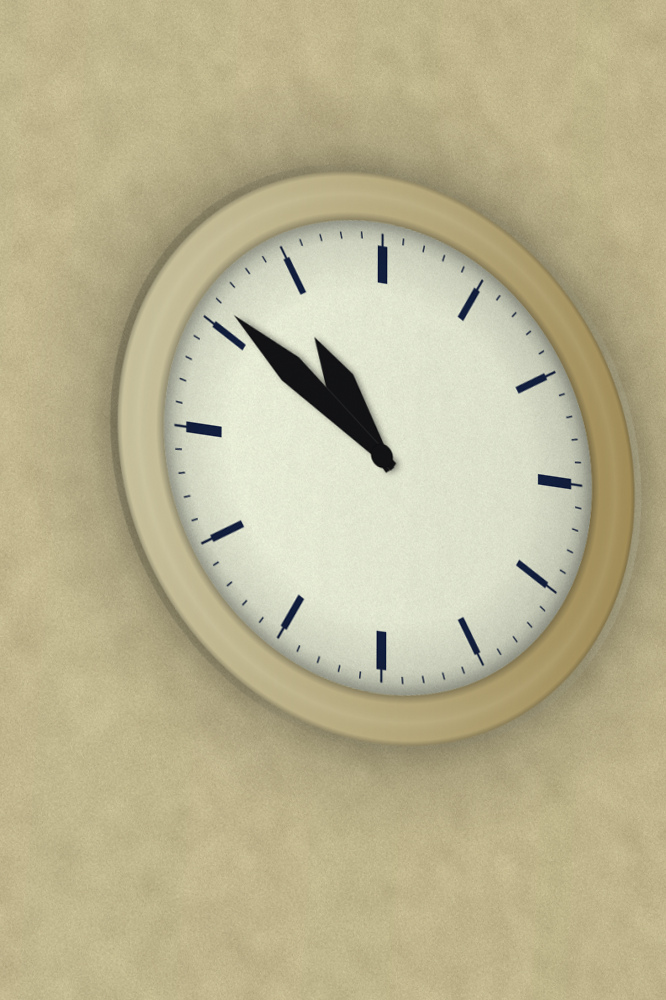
10h51
